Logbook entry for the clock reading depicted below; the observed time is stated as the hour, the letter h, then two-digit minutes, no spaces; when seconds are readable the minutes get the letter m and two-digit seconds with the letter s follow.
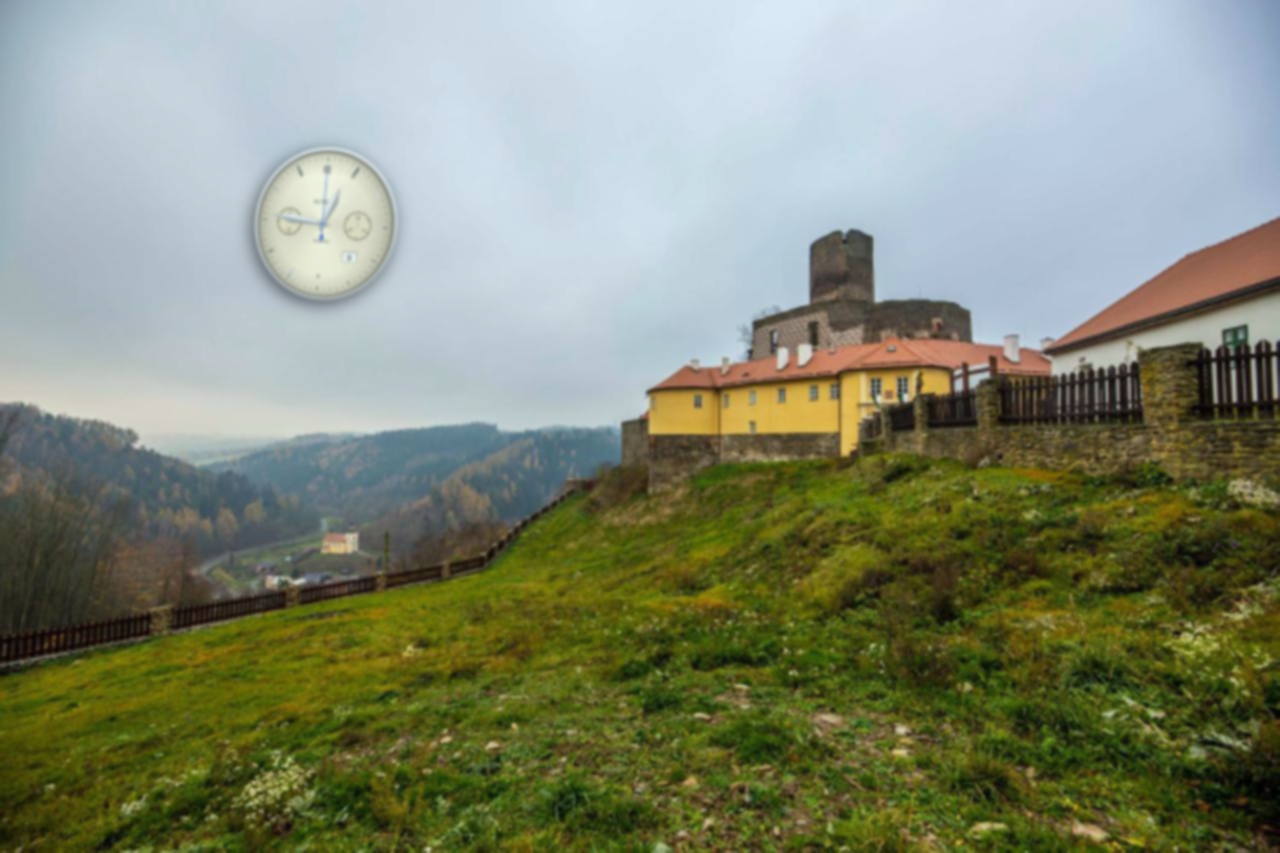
12h46
